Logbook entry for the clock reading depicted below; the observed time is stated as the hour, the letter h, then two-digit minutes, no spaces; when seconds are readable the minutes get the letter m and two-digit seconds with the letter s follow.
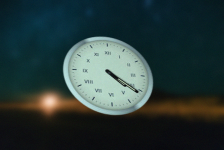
4h21
